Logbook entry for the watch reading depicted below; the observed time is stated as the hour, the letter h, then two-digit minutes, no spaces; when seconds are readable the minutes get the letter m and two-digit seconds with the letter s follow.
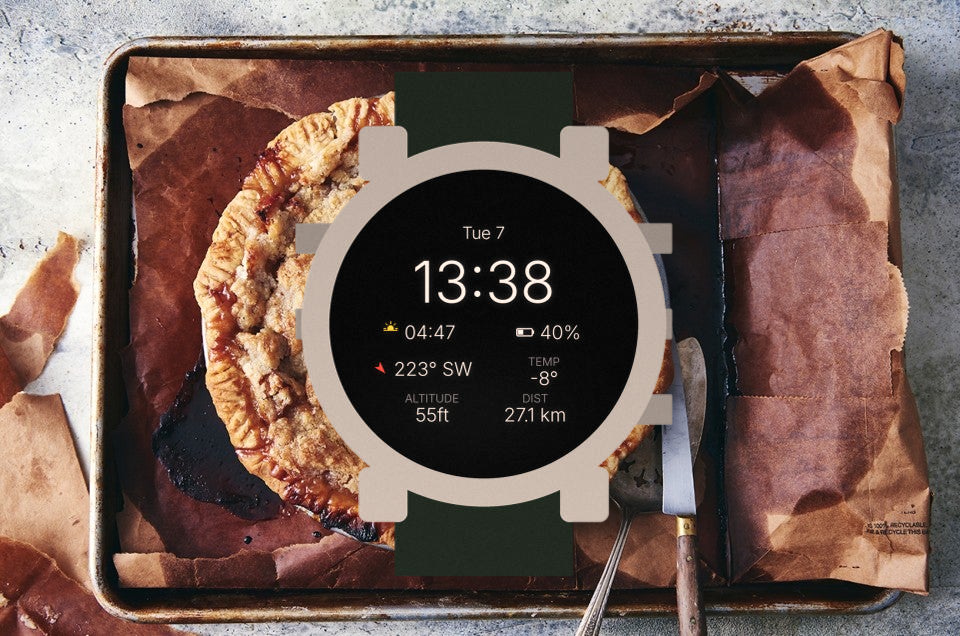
13h38
